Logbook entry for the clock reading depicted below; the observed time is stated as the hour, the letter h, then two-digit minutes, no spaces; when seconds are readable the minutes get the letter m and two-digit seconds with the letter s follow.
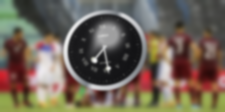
7h29
